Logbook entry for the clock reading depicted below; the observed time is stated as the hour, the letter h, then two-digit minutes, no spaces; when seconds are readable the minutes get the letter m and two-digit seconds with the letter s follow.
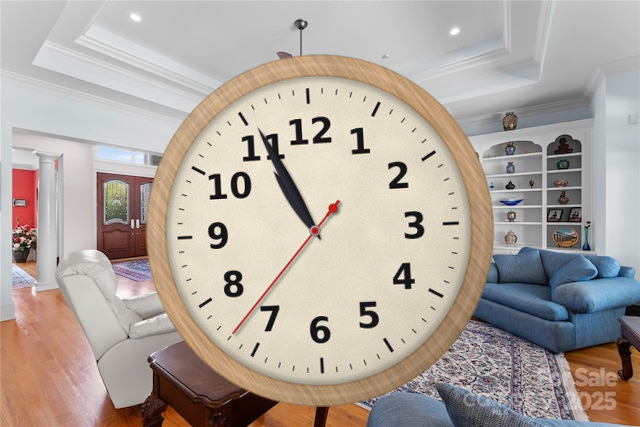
10h55m37s
